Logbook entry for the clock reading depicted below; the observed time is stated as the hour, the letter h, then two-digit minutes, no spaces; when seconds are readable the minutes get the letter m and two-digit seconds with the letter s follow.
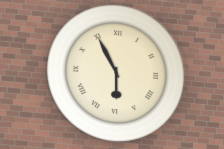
5h55
